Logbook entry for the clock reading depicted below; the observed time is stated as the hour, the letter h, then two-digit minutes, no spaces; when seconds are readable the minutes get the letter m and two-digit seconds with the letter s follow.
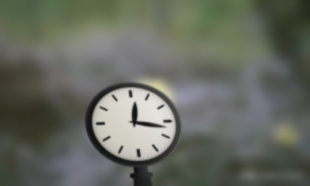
12h17
